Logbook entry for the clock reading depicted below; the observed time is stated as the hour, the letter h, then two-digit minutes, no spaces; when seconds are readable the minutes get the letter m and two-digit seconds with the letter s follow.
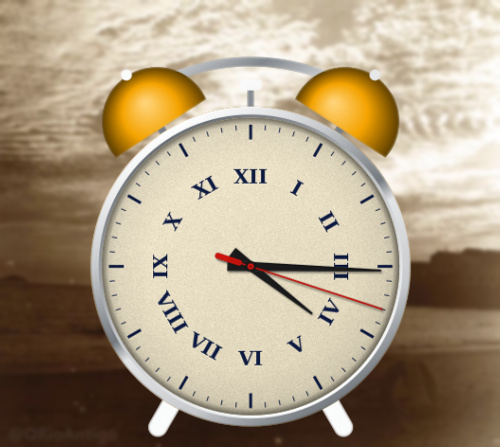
4h15m18s
